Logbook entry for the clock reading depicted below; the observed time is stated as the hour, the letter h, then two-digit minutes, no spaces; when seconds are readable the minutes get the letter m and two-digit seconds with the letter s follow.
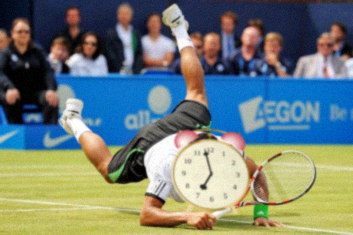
6h58
